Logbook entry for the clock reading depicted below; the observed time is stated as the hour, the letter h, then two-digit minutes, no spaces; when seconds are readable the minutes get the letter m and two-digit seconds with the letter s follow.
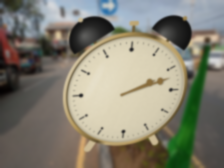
2h12
